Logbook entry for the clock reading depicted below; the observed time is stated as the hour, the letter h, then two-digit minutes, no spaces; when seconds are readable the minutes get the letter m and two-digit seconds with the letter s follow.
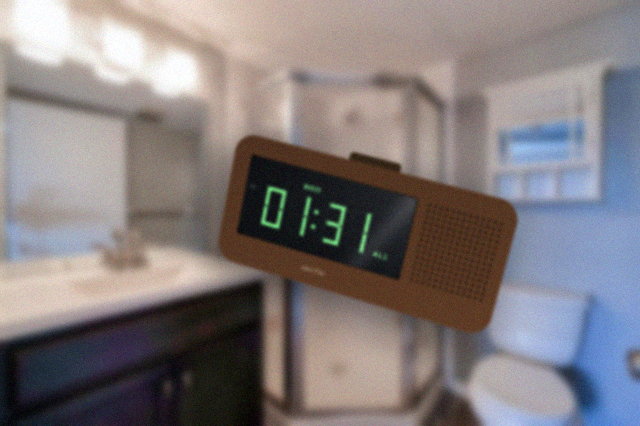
1h31
